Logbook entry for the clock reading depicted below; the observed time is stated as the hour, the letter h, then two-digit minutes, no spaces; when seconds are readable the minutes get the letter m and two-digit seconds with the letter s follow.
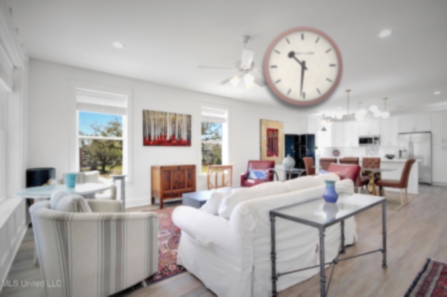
10h31
